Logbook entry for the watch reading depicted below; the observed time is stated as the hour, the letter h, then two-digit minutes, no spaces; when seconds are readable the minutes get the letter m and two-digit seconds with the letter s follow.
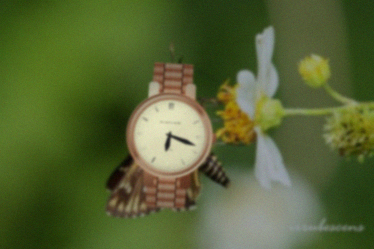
6h18
